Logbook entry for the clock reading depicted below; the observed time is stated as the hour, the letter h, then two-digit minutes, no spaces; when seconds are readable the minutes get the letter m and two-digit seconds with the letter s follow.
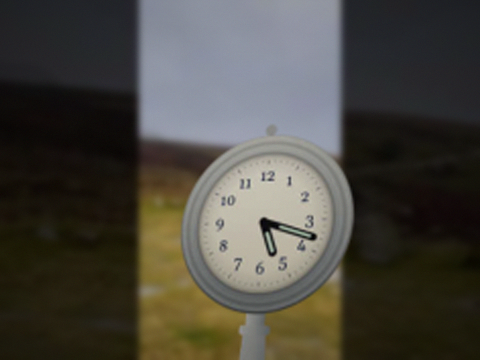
5h18
